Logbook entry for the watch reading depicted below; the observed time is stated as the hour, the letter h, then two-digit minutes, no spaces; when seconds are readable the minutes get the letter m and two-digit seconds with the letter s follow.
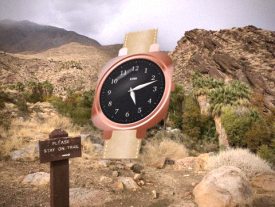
5h12
